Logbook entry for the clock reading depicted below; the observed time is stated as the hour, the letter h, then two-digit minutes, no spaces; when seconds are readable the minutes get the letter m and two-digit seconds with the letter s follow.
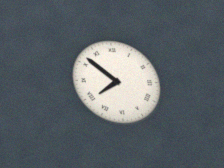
7h52
